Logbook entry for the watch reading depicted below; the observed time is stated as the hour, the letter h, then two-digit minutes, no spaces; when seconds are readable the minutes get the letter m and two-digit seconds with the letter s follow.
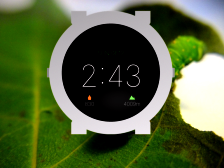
2h43
